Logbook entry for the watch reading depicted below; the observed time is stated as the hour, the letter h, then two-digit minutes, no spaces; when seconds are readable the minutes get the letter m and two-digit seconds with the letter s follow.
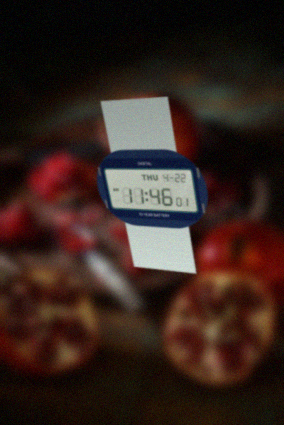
11h46
